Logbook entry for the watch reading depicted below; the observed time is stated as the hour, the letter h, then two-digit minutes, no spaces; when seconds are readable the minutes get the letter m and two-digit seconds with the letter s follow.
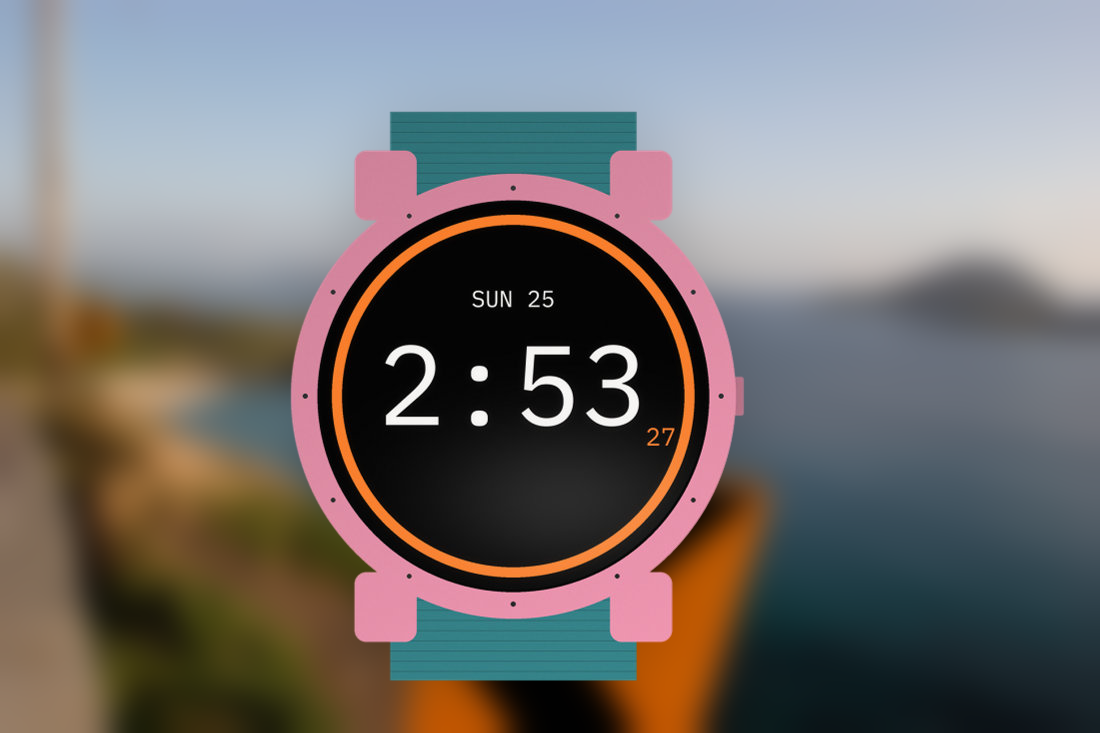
2h53m27s
